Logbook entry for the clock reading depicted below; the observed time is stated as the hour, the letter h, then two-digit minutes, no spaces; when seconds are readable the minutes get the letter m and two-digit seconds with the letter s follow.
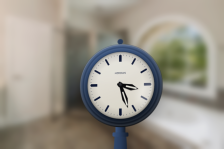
3h27
